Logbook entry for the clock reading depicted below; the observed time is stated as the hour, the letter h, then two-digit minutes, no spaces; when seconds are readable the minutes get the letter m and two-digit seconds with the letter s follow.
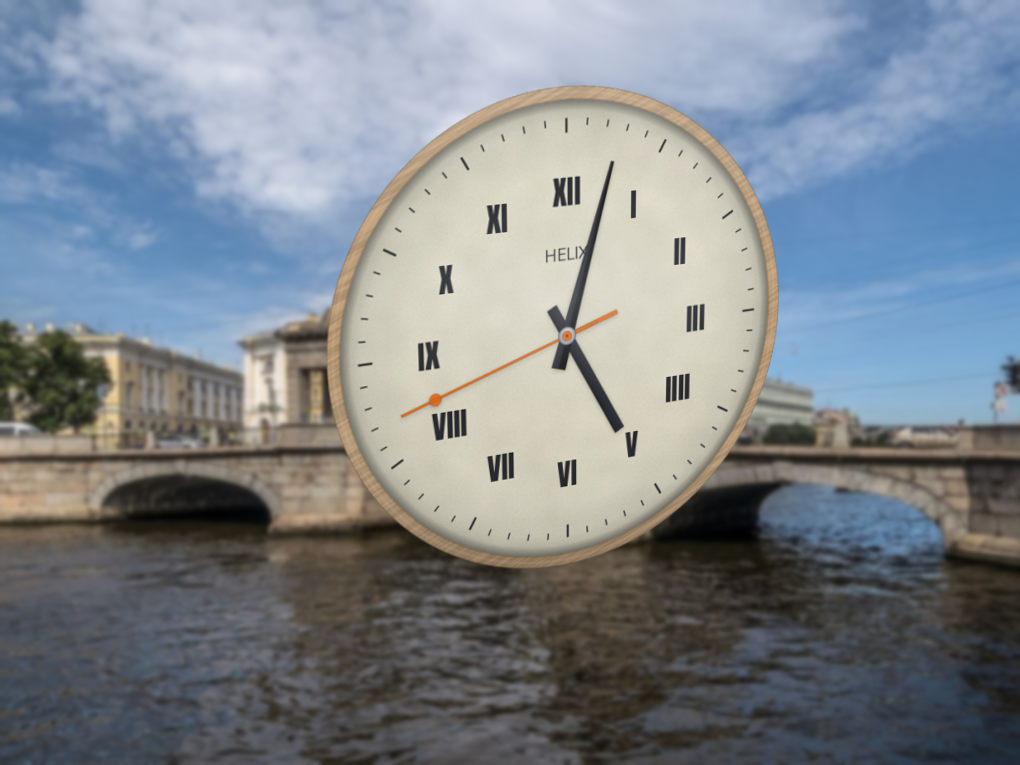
5h02m42s
